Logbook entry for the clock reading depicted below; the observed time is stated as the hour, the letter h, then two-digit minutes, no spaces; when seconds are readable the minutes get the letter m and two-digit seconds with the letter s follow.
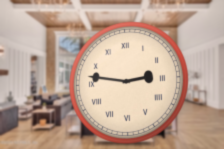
2h47
